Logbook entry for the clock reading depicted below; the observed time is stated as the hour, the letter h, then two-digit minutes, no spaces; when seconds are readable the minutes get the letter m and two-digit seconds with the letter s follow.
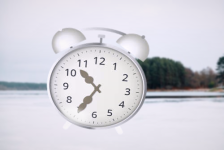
10h35
